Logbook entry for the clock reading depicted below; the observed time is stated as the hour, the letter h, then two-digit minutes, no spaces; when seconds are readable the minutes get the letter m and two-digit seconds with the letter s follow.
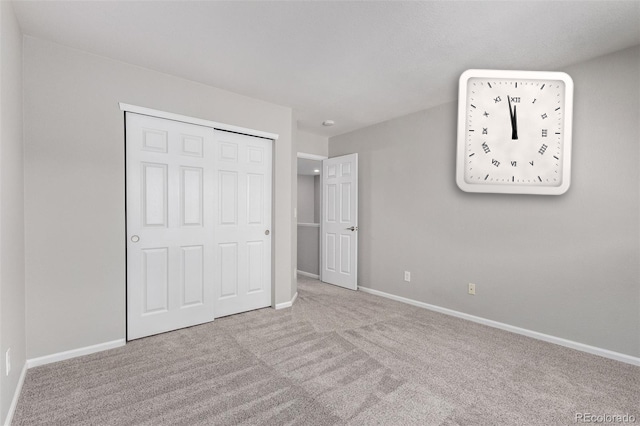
11h58
